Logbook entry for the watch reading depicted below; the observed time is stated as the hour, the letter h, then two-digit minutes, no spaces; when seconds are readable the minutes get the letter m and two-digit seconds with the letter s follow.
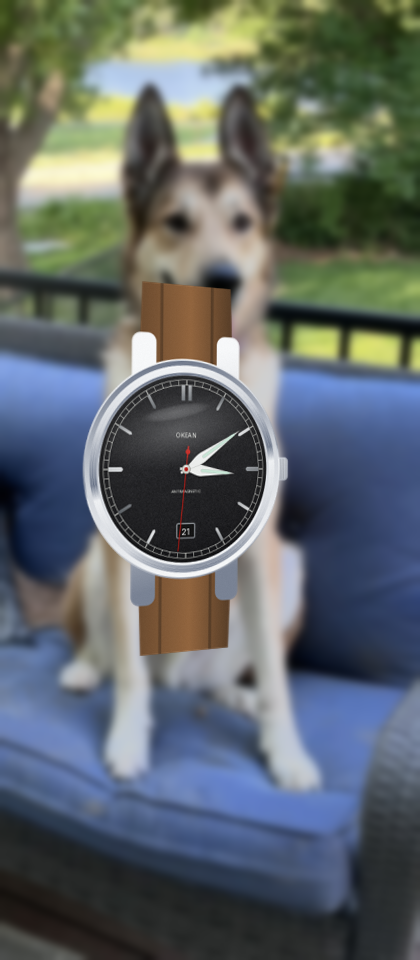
3h09m31s
